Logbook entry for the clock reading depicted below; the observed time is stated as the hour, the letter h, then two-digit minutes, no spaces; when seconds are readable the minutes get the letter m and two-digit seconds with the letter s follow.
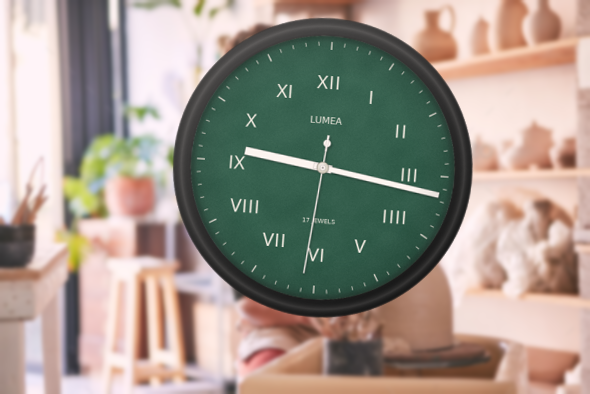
9h16m31s
